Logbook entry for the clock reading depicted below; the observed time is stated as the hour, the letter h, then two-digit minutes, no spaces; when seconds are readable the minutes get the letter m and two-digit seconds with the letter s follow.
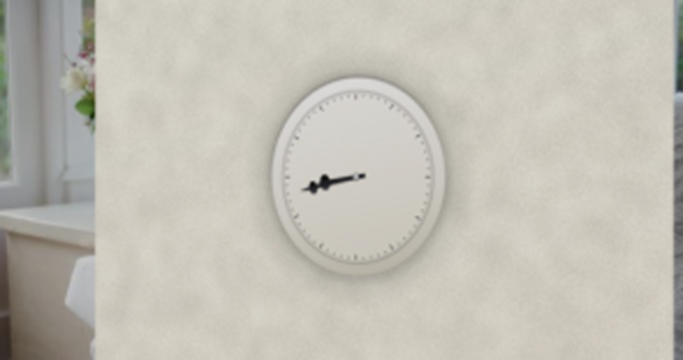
8h43
